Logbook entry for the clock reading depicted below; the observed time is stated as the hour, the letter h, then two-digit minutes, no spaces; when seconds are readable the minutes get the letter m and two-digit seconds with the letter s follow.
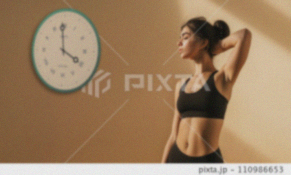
3h59
